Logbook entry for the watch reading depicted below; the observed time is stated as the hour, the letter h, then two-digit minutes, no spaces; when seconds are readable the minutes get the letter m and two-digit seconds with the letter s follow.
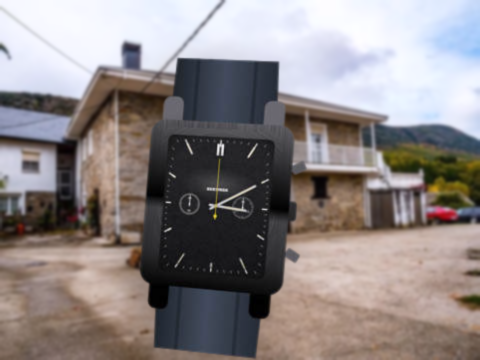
3h10
